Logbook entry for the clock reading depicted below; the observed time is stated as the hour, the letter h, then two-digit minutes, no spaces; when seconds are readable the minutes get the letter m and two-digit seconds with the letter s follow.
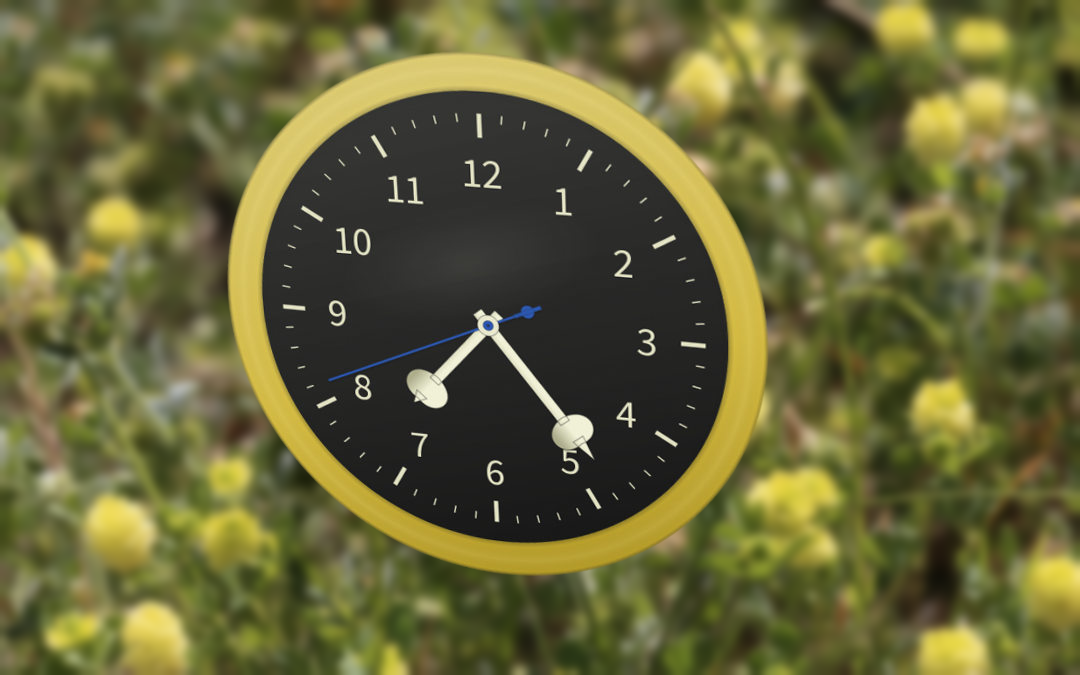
7h23m41s
